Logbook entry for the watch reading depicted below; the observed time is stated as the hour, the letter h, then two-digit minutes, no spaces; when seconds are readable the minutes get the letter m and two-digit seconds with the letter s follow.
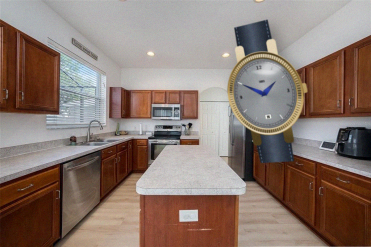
1h50
